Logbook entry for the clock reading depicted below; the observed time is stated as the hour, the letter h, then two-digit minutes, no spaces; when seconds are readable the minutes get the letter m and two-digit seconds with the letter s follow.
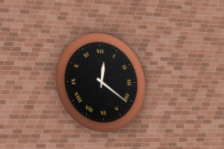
12h21
